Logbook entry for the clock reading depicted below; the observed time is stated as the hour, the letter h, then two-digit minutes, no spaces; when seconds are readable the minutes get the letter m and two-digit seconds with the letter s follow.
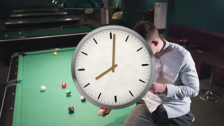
8h01
